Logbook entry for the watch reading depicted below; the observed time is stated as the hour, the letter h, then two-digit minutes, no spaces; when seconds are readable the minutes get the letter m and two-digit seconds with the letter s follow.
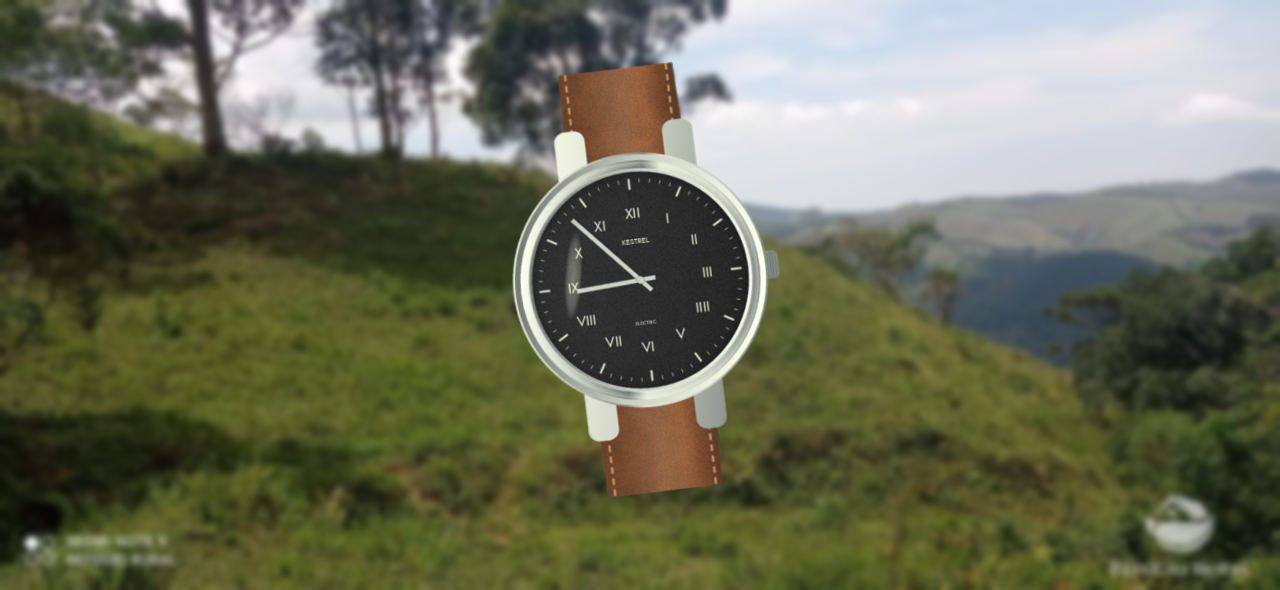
8h53
